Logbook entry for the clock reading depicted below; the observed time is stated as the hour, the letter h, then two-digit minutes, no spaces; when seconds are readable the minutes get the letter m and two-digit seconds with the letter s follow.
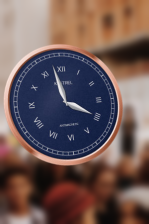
3h58
